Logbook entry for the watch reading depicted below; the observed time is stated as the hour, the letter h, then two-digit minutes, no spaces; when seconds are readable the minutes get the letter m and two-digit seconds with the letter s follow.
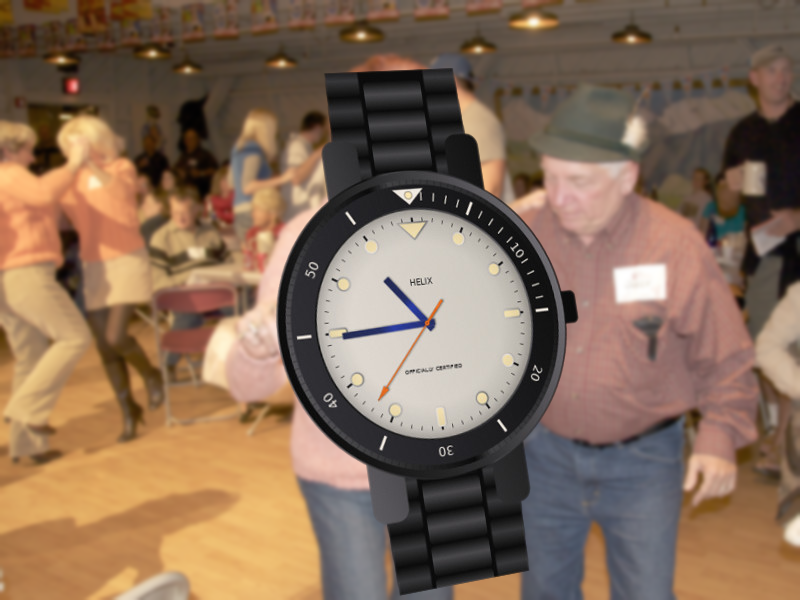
10h44m37s
